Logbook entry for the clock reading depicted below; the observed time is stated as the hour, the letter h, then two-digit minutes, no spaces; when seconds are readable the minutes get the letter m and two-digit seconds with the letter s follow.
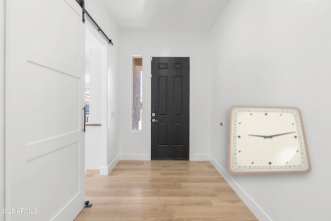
9h13
